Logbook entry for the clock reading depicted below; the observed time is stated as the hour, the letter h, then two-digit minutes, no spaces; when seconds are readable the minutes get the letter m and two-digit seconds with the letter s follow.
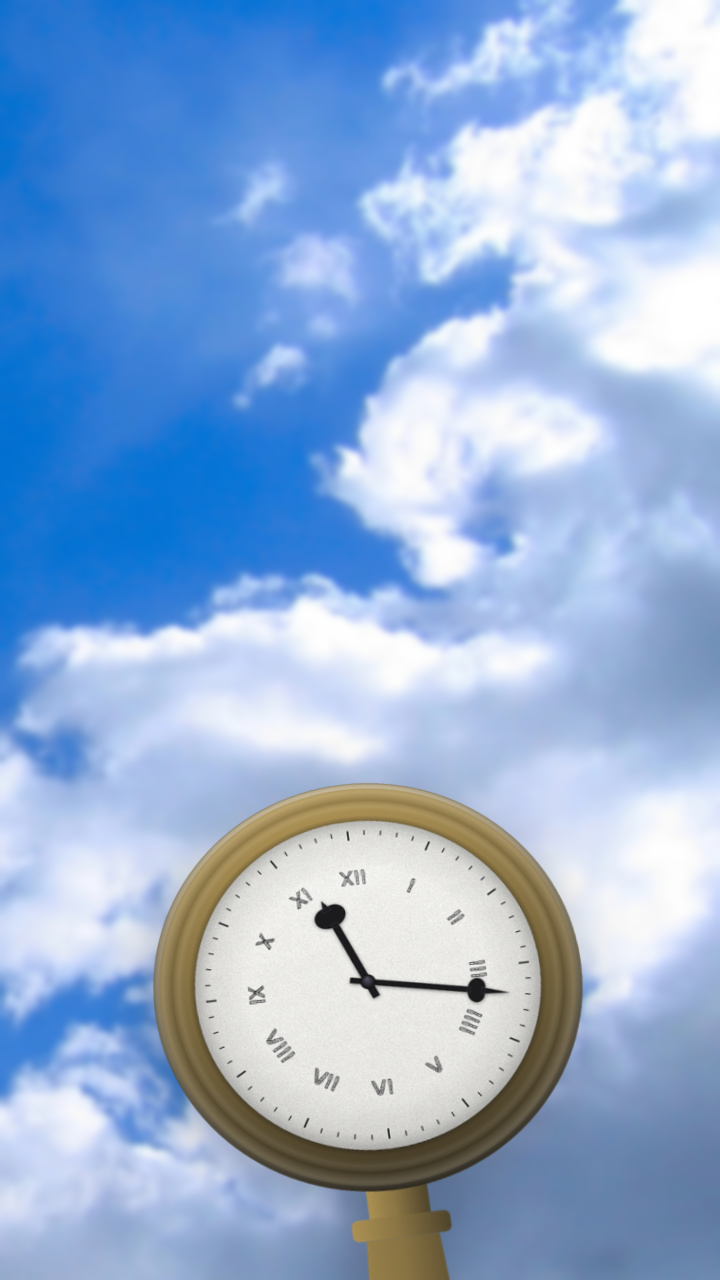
11h17
